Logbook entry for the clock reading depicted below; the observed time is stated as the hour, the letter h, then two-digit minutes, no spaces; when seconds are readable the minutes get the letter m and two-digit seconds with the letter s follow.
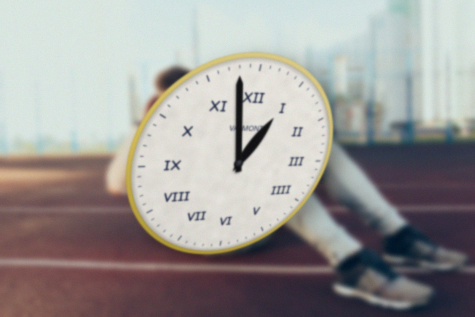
12h58
